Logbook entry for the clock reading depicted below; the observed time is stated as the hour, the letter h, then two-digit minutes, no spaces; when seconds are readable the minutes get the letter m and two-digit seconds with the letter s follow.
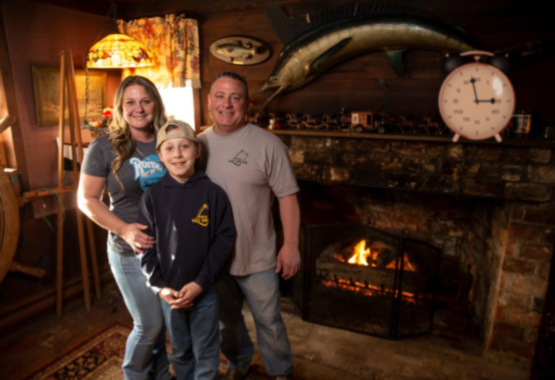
2h58
